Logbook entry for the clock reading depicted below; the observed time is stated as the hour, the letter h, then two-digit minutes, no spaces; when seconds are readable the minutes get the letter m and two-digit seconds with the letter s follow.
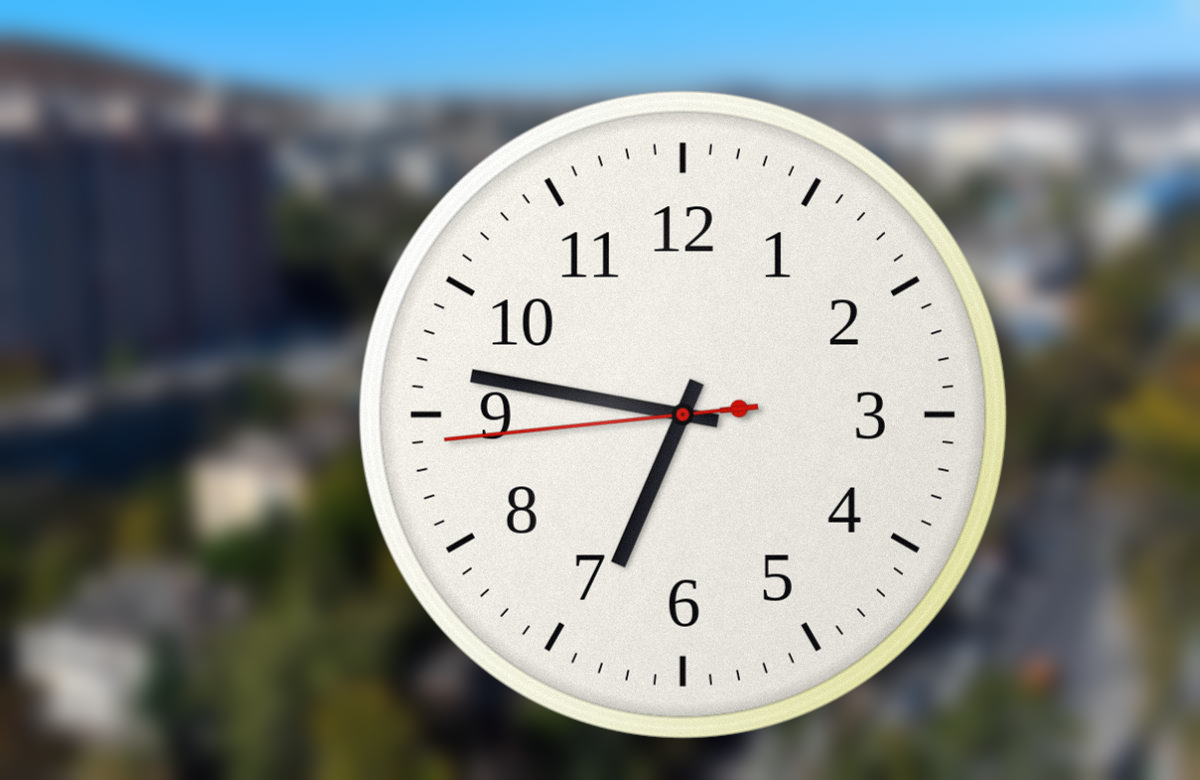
6h46m44s
